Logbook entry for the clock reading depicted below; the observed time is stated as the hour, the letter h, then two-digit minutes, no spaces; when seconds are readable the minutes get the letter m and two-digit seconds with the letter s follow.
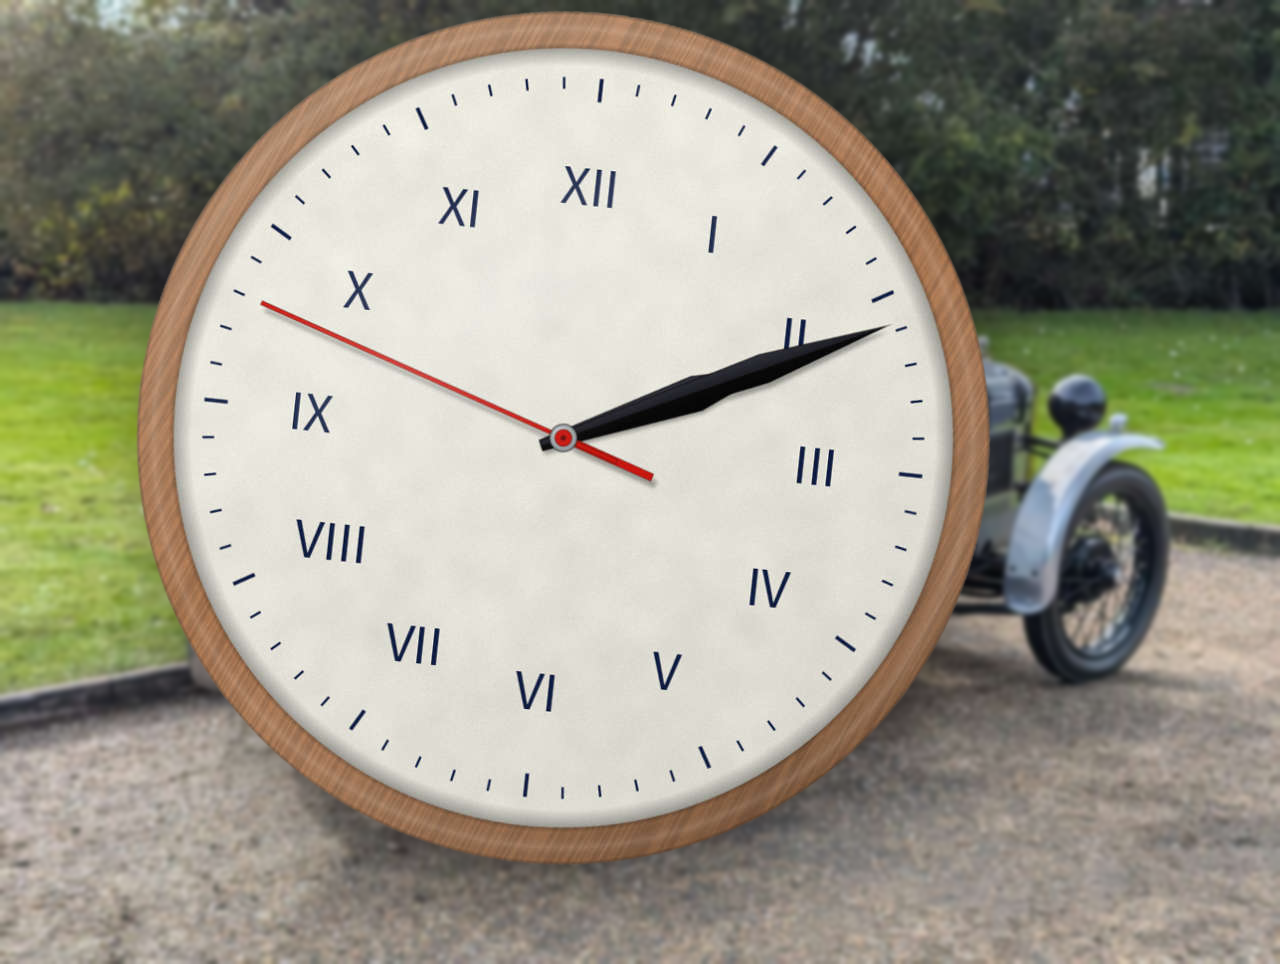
2h10m48s
